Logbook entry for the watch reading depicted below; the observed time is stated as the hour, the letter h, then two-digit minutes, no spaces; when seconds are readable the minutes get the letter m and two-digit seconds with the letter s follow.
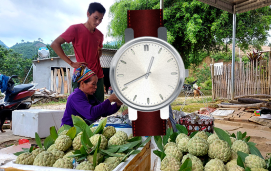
12h41
